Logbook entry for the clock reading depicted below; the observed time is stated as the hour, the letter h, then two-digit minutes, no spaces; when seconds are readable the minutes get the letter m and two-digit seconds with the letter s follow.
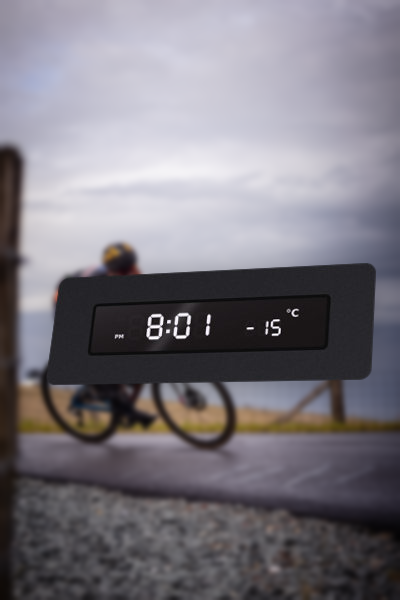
8h01
